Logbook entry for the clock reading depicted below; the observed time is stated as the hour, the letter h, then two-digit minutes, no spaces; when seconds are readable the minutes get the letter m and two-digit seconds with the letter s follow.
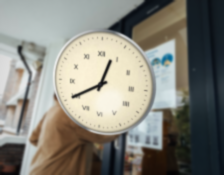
12h40
